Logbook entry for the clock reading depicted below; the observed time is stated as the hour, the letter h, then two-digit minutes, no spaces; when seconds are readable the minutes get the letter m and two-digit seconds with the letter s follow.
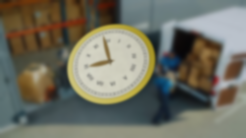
8h59
